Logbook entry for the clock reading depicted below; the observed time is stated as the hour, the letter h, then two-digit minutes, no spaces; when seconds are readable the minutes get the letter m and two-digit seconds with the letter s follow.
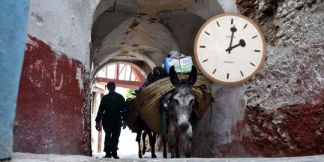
2h01
